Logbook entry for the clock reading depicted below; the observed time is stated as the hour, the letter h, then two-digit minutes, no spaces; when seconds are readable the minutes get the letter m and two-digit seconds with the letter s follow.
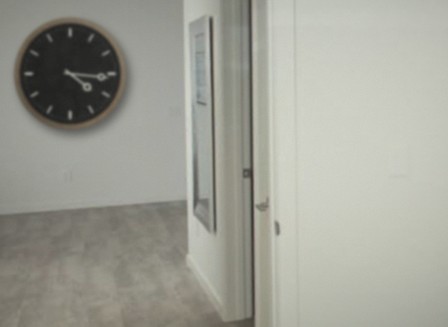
4h16
